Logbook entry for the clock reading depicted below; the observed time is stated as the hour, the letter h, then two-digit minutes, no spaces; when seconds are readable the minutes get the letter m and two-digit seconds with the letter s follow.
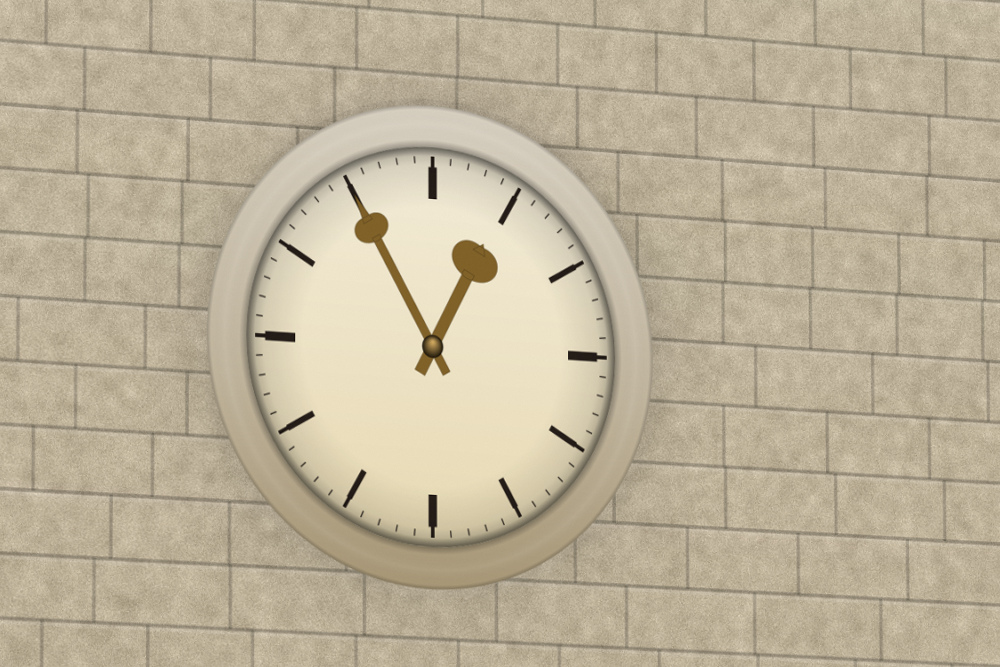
12h55
